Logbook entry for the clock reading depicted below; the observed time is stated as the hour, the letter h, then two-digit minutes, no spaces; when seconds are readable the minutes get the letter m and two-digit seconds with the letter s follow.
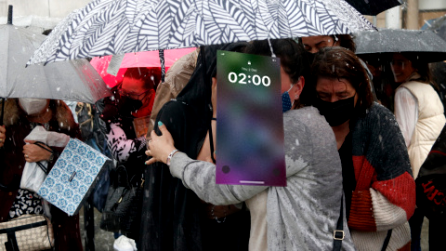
2h00
